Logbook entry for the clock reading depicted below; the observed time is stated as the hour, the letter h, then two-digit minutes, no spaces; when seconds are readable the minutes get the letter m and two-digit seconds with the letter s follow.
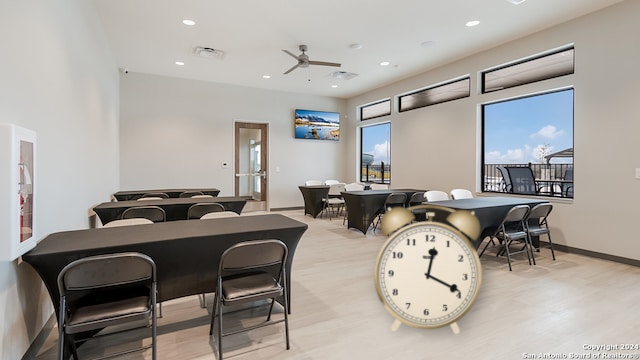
12h19
